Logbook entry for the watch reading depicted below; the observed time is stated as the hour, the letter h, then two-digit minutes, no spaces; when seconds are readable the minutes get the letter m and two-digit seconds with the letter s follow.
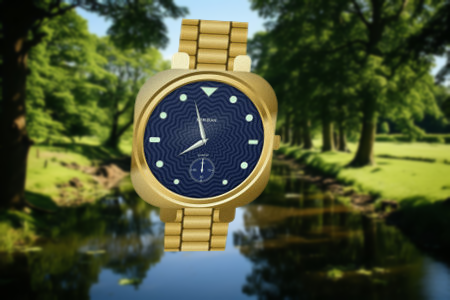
7h57
